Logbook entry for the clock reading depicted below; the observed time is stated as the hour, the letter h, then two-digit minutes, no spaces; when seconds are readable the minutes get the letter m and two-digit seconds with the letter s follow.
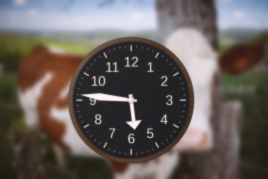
5h46
